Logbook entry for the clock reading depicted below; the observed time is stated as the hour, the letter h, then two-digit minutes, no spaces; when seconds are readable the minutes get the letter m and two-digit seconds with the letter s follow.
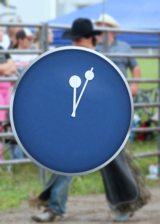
12h04
